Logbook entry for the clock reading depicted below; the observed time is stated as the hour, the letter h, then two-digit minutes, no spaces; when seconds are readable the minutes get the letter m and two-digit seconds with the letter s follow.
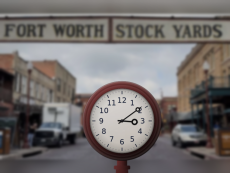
3h09
